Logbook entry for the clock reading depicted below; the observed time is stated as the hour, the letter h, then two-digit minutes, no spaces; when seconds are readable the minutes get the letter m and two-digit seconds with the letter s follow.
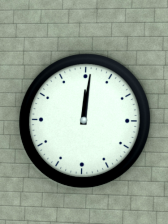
12h01
